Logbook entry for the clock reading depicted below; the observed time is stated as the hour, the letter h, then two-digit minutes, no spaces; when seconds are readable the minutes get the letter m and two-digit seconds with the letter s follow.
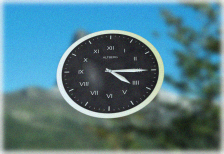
4h15
